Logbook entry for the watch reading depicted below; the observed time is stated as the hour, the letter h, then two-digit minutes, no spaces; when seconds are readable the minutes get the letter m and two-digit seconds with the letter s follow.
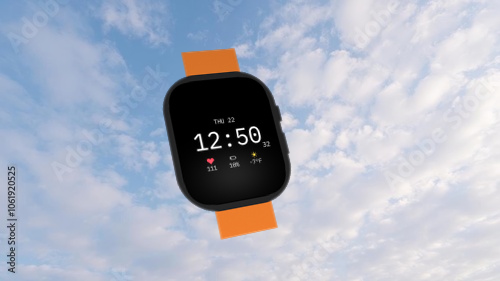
12h50
